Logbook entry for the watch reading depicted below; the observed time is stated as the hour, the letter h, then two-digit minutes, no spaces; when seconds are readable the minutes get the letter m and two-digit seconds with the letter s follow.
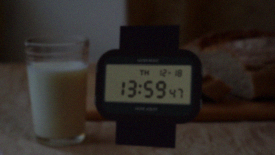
13h59m47s
